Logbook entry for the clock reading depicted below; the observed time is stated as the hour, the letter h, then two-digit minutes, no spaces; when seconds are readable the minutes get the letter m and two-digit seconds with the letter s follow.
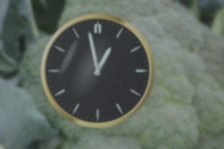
12h58
